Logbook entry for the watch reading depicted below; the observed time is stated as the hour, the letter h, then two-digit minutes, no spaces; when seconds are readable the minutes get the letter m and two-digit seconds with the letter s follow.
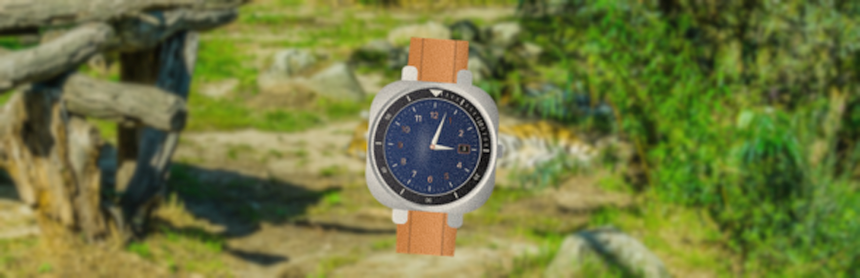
3h03
